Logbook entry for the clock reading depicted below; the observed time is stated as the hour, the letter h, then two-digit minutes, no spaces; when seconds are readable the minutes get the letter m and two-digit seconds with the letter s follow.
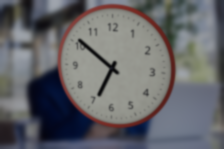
6h51
